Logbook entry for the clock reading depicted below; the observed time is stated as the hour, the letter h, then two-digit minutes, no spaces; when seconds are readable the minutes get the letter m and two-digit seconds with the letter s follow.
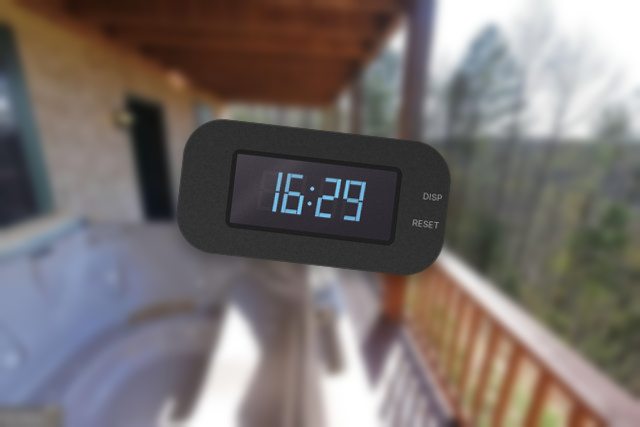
16h29
